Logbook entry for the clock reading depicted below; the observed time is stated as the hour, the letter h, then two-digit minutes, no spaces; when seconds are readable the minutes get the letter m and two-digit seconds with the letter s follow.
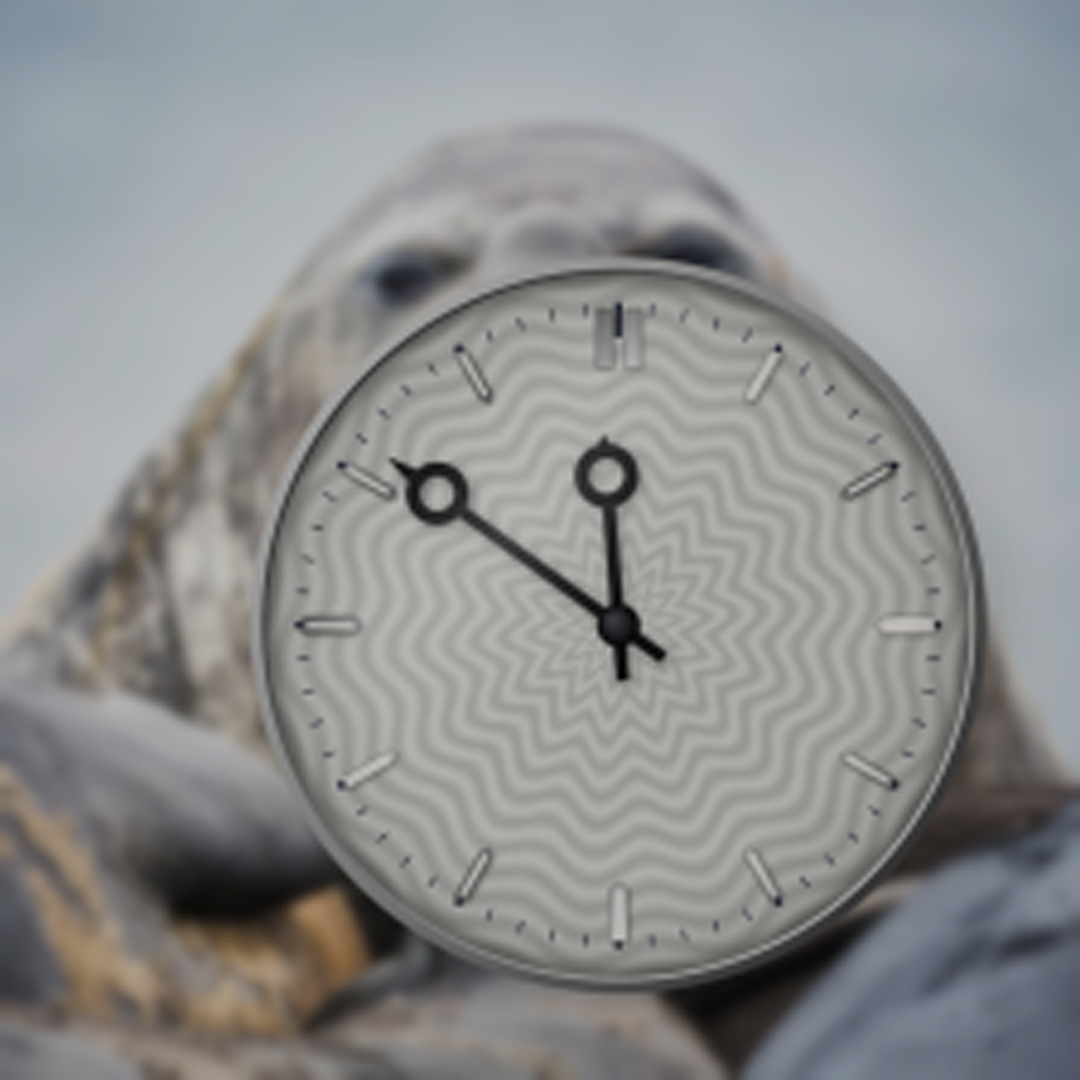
11h51
